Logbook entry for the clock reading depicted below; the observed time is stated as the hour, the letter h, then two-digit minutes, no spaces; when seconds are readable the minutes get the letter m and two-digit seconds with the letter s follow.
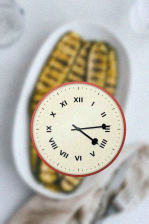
4h14
